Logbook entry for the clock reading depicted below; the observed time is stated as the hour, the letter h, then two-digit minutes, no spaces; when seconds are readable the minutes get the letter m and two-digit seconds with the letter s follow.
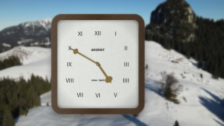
4h50
